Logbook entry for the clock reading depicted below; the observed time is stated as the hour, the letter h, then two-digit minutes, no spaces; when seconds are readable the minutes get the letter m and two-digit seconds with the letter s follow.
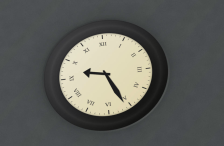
9h26
